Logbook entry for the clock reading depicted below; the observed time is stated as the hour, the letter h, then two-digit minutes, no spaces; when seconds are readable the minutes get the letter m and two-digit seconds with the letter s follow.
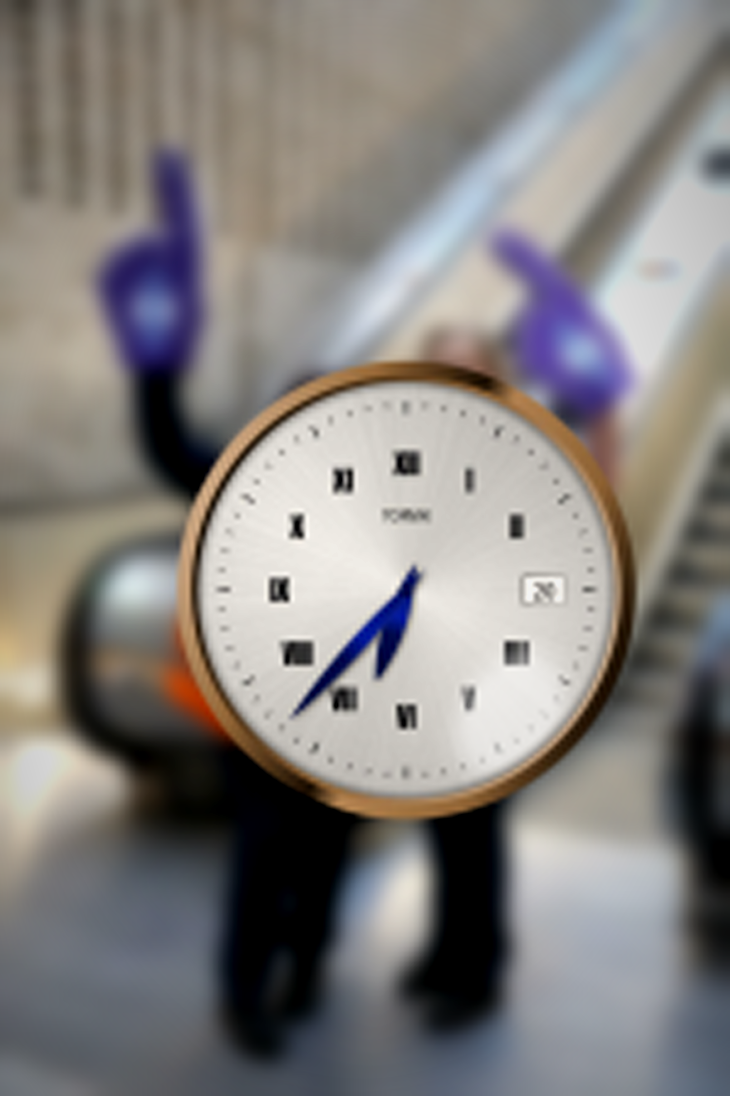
6h37
